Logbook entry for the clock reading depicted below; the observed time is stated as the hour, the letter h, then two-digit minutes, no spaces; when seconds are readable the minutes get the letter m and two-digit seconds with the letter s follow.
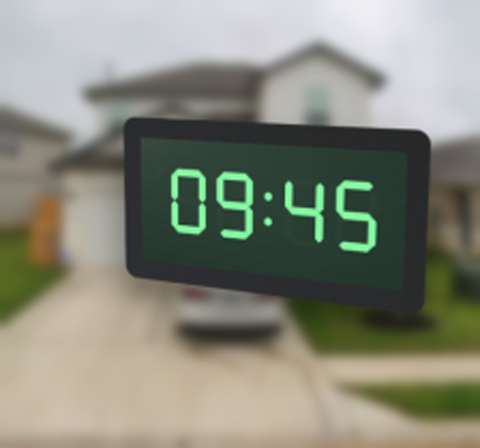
9h45
